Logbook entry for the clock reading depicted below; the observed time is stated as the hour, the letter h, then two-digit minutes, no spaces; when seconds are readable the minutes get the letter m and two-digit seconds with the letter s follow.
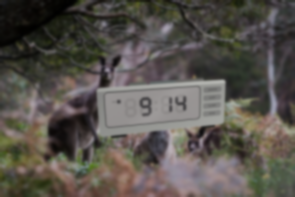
9h14
